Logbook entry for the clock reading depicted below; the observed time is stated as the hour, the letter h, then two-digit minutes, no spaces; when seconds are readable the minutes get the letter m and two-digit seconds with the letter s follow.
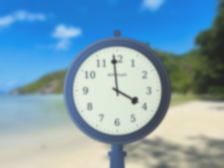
3h59
